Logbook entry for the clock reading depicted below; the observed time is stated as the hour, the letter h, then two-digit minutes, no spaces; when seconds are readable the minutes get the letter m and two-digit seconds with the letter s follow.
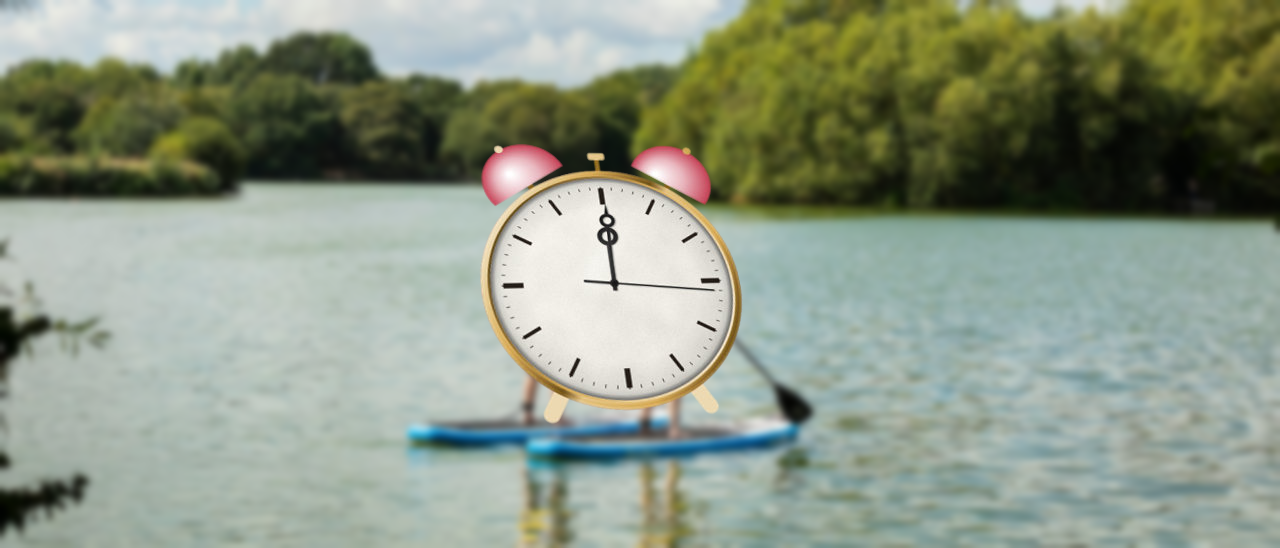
12h00m16s
